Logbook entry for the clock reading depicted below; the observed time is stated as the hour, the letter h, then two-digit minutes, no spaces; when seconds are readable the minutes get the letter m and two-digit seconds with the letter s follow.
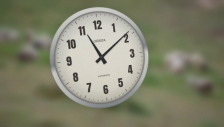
11h09
